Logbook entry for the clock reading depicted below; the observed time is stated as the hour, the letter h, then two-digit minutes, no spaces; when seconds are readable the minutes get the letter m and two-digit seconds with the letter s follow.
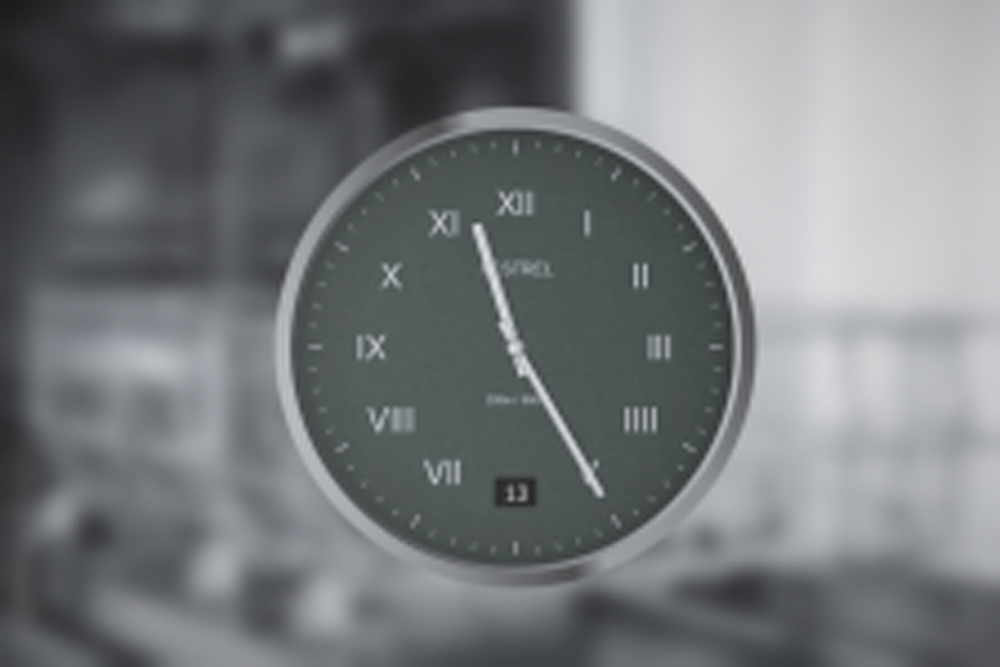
11h25
